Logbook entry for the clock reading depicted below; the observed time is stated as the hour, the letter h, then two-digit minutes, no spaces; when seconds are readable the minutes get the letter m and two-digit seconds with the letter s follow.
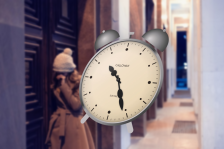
10h26
